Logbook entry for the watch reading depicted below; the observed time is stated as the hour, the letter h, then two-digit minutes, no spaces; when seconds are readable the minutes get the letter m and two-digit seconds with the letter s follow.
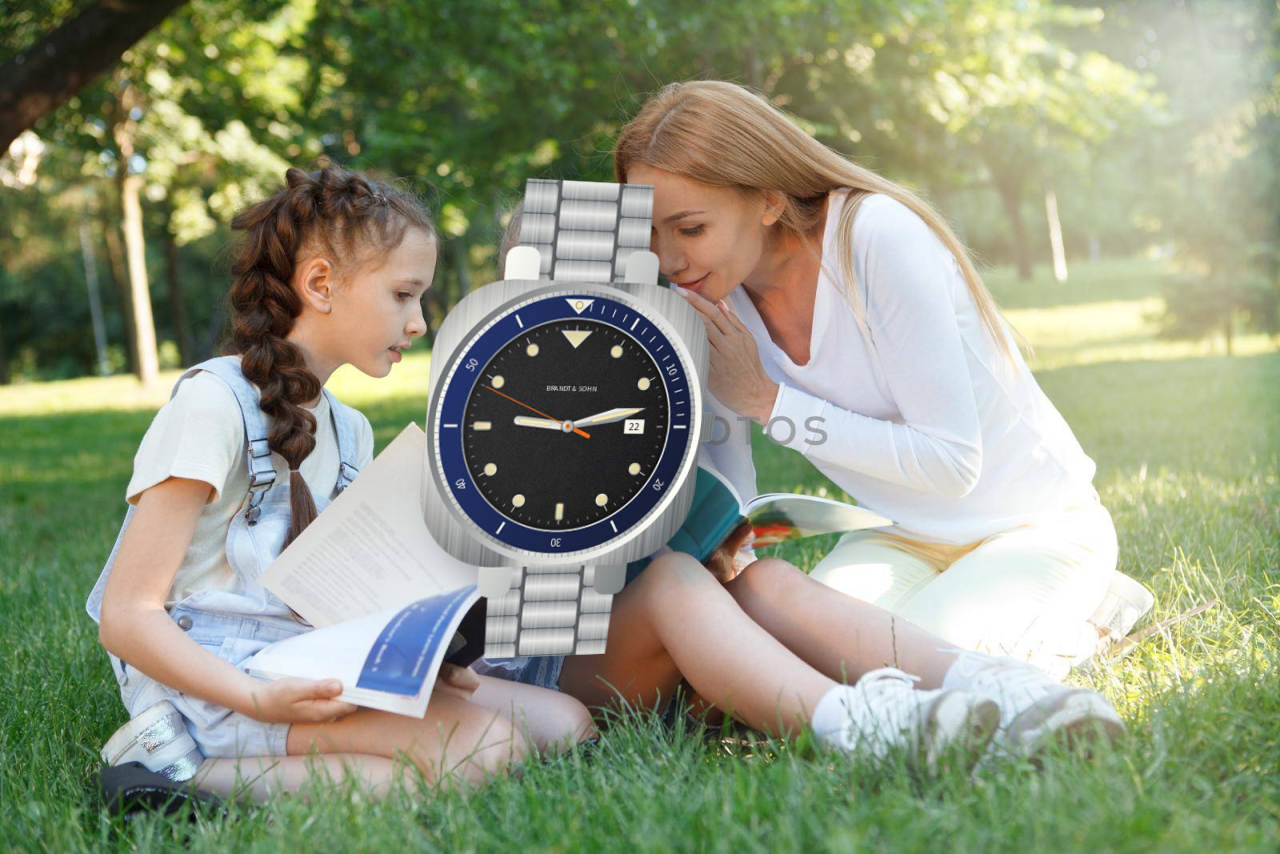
9h12m49s
